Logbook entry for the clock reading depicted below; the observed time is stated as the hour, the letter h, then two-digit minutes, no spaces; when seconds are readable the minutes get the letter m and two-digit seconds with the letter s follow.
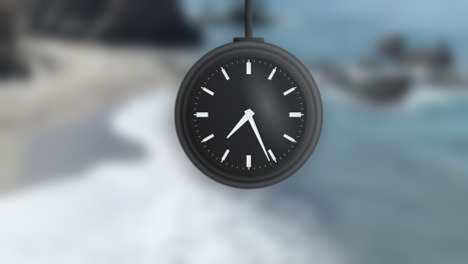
7h26
